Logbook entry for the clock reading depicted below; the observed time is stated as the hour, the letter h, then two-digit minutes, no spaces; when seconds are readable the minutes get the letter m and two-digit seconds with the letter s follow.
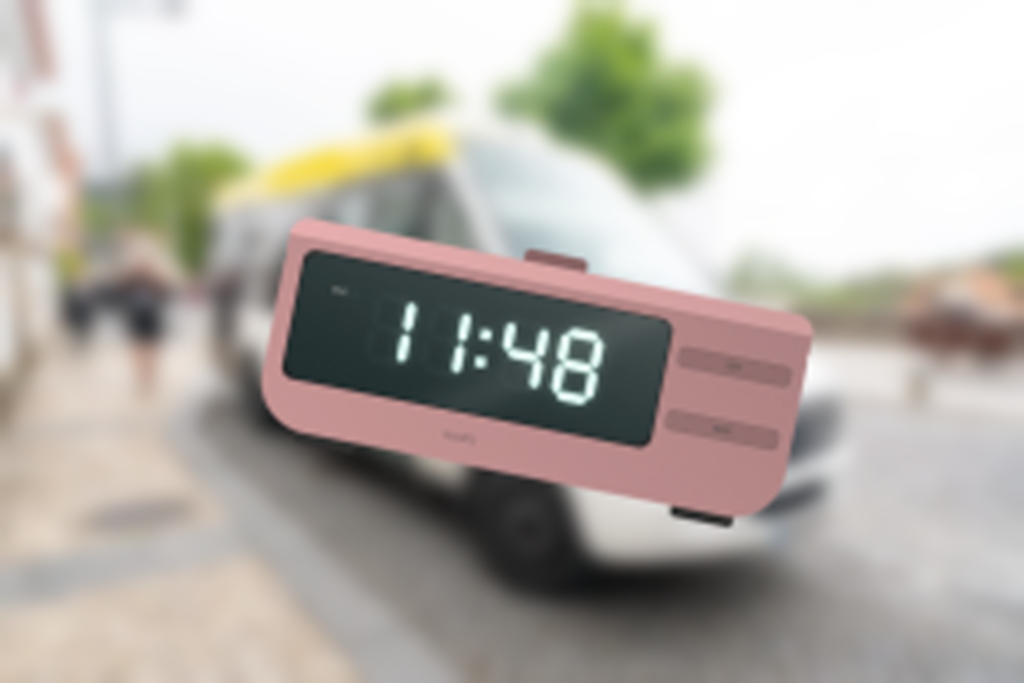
11h48
